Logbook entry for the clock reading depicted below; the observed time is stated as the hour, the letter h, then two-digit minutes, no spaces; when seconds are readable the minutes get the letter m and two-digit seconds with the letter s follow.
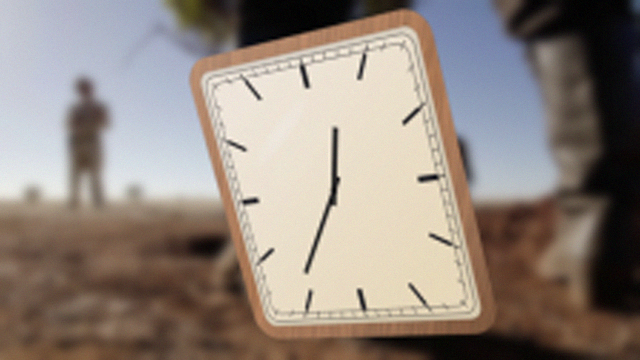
12h36
